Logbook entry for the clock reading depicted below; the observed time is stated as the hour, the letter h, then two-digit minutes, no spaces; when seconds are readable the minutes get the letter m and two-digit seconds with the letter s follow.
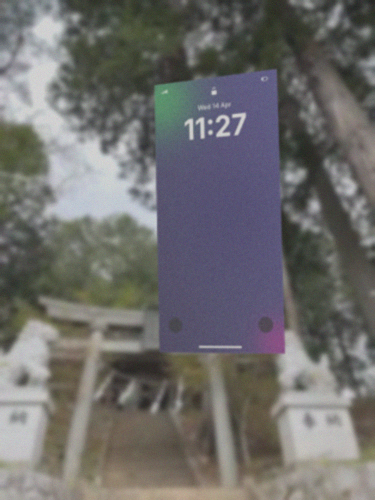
11h27
